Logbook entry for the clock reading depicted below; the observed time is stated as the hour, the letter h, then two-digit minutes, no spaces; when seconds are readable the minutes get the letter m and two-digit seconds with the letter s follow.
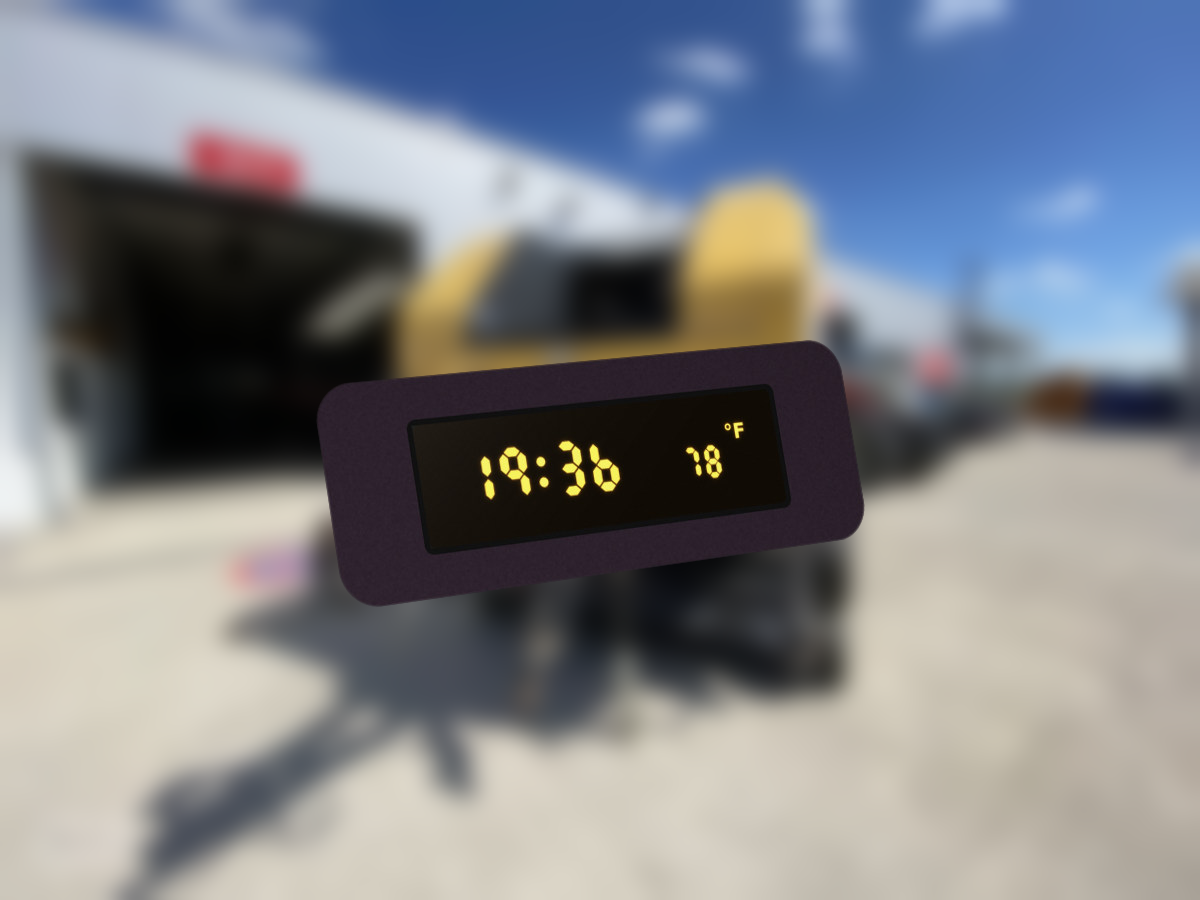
19h36
